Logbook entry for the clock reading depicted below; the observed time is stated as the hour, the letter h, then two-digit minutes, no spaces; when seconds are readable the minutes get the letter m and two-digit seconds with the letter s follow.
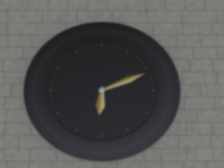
6h11
